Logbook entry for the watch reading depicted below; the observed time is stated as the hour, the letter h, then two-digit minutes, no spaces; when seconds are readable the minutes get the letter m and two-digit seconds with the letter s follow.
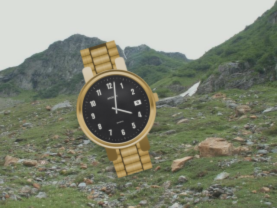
4h02
